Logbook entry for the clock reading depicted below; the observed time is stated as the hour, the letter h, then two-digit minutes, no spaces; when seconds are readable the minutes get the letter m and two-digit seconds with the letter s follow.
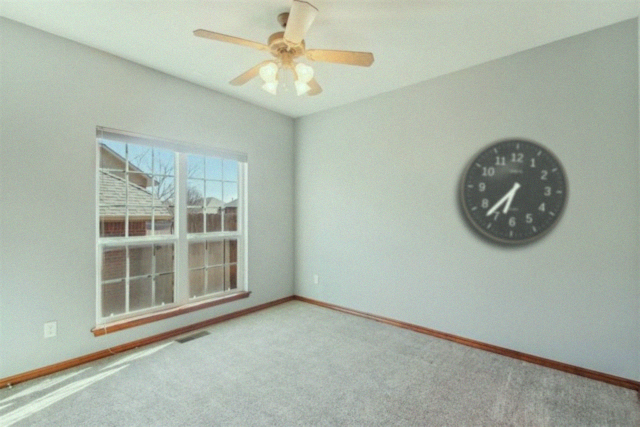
6h37
